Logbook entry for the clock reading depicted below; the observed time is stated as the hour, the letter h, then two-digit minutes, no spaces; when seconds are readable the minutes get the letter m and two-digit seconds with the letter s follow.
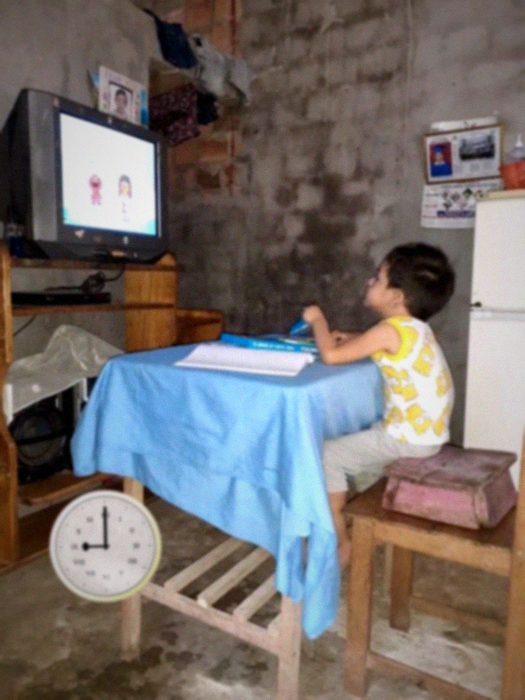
9h00
